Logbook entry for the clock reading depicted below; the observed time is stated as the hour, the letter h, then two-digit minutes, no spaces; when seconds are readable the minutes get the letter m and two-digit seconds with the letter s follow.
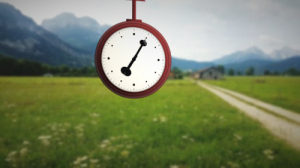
7h05
